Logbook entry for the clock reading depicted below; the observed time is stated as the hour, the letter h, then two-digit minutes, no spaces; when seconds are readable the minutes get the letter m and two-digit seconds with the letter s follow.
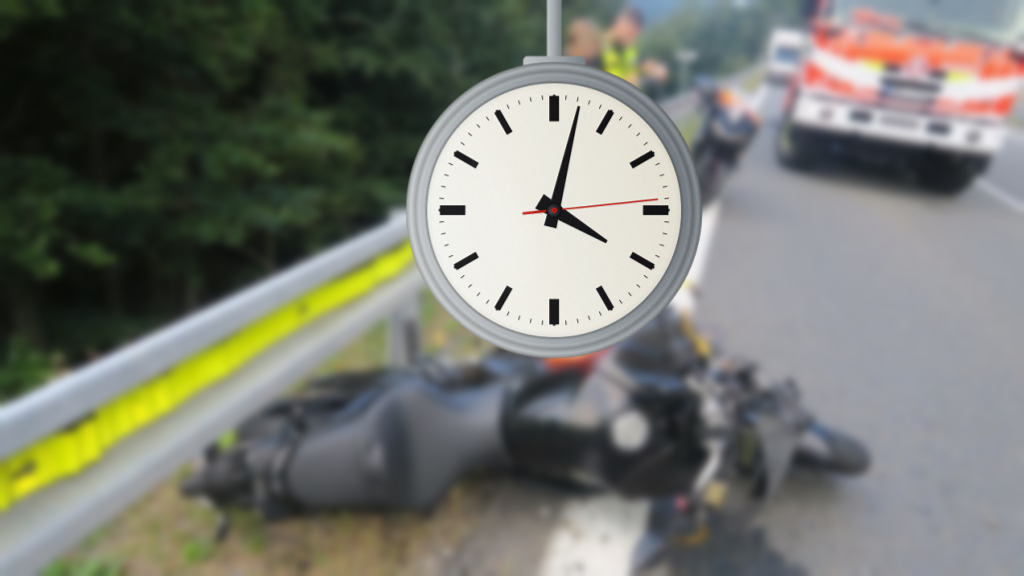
4h02m14s
